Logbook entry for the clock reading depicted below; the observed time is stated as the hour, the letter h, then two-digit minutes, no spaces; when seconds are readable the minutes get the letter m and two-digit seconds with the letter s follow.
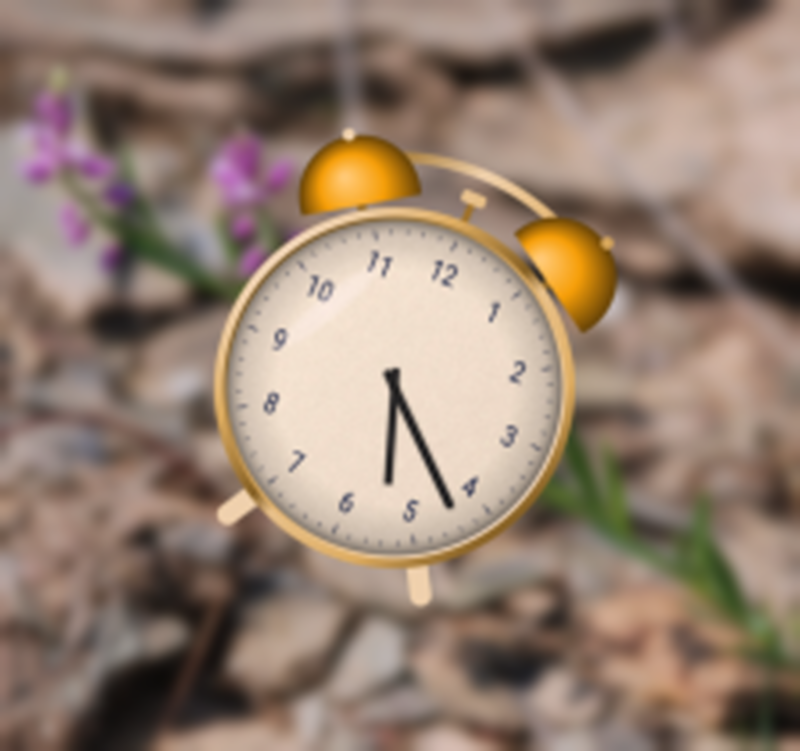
5h22
